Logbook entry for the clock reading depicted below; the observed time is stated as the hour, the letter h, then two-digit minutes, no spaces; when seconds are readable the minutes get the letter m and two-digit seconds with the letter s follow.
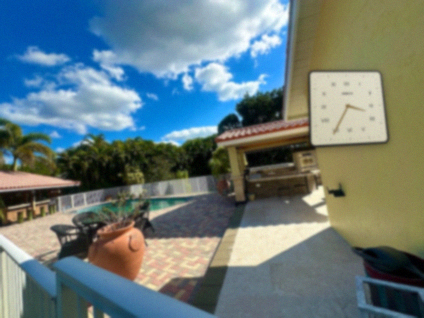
3h35
